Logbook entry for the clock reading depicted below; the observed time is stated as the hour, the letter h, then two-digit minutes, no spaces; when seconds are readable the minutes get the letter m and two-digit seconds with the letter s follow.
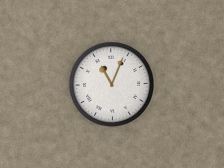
11h04
